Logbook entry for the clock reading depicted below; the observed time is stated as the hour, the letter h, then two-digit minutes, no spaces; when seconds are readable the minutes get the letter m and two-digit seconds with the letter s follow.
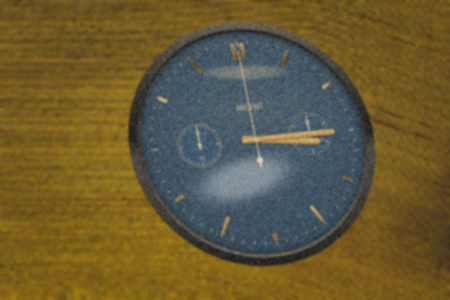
3h15
